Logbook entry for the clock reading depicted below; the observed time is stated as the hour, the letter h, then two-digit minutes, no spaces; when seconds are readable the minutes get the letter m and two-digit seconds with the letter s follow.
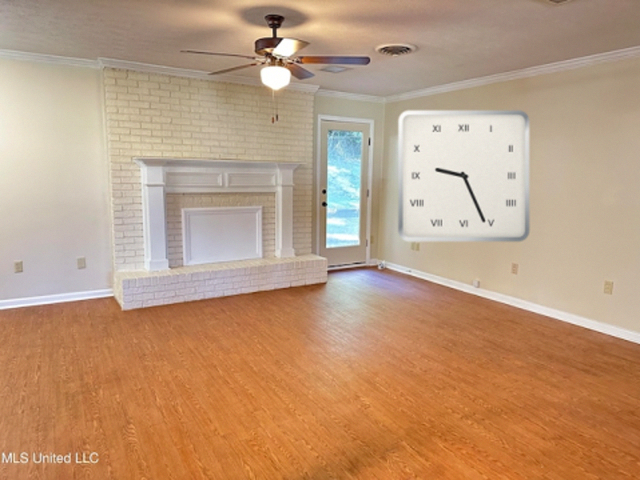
9h26
